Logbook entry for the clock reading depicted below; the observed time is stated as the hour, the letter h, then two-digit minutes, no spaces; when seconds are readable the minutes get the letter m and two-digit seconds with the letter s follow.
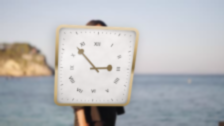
2h53
